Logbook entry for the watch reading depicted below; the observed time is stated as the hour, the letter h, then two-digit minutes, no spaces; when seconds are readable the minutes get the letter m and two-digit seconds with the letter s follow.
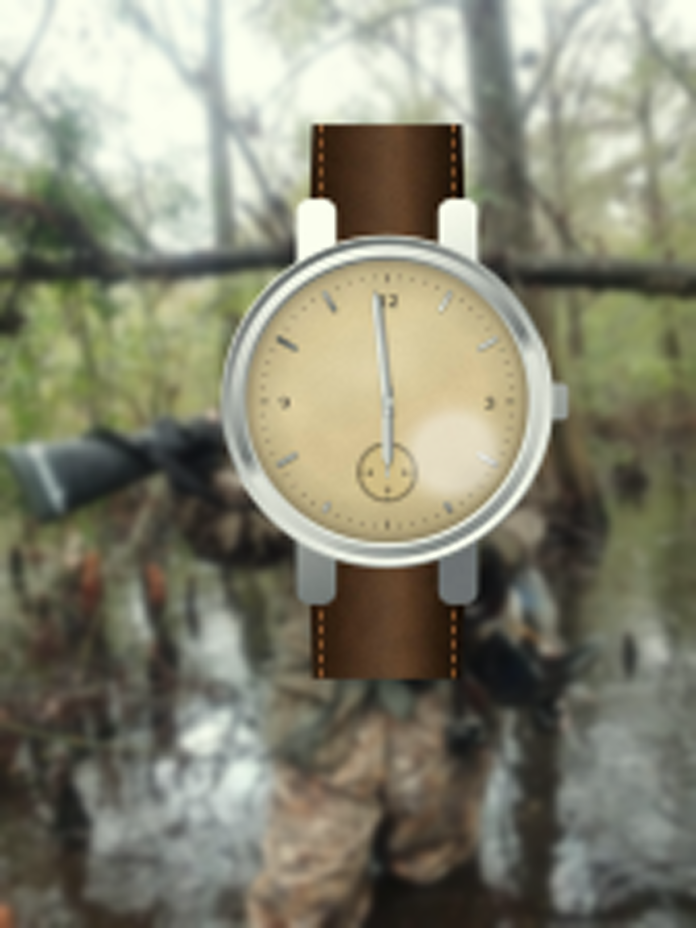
5h59
